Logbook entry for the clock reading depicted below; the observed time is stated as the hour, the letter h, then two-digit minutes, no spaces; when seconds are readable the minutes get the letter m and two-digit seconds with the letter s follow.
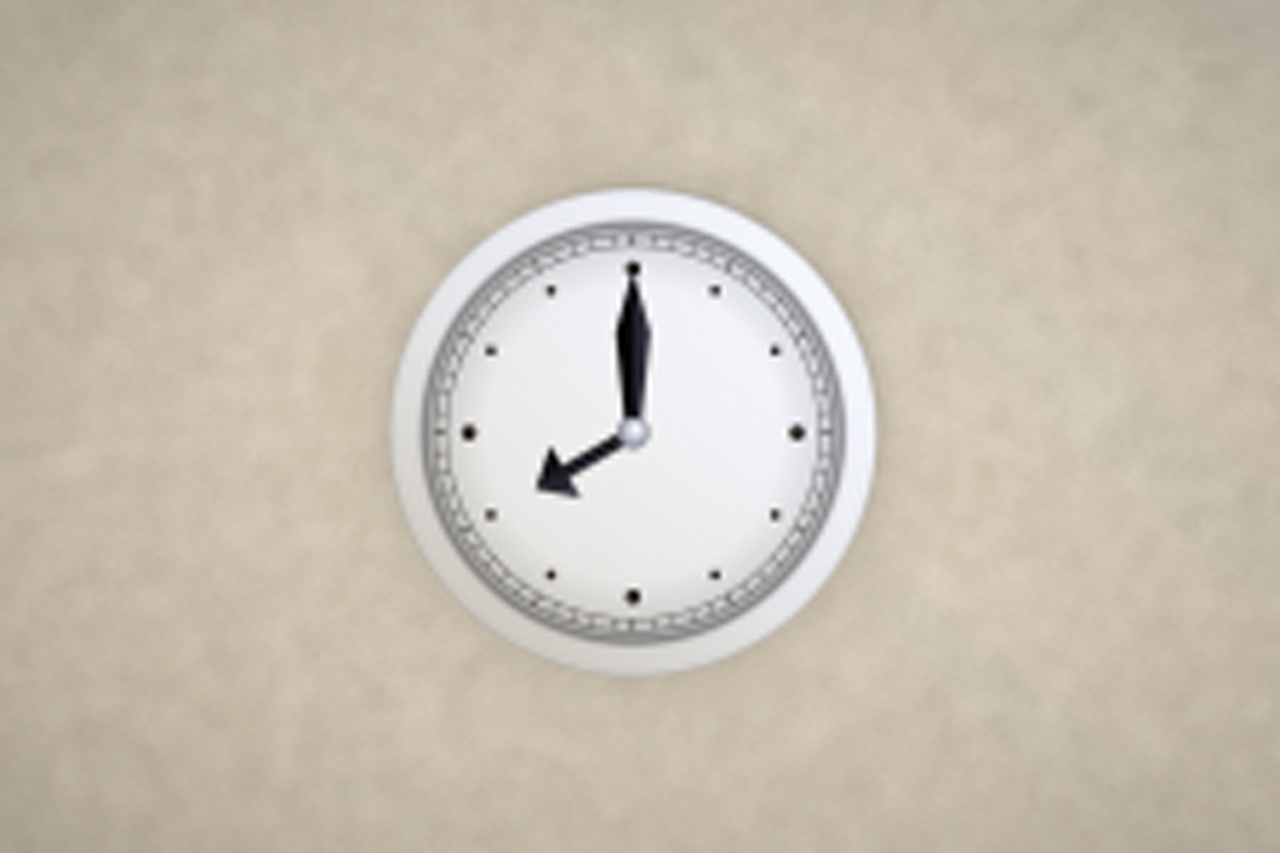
8h00
